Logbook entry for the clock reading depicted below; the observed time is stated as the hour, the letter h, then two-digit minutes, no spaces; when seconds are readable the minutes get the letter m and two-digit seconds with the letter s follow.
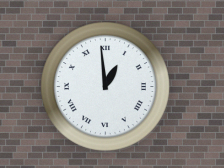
12h59
